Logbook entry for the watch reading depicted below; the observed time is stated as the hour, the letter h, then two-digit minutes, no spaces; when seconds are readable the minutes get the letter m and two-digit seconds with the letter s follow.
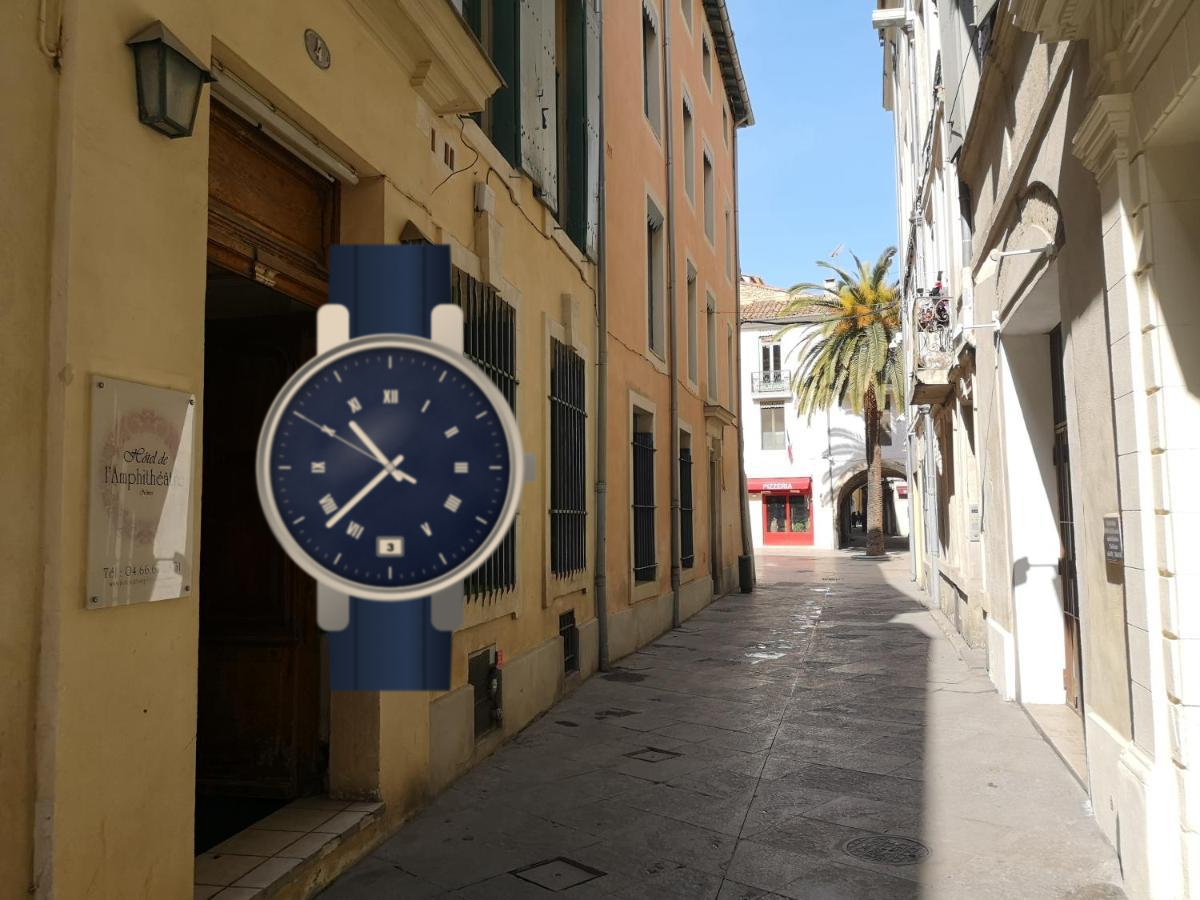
10h37m50s
